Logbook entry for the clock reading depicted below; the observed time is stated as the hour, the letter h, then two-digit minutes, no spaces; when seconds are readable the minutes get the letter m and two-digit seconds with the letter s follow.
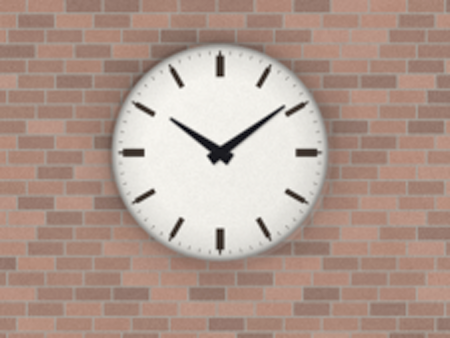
10h09
